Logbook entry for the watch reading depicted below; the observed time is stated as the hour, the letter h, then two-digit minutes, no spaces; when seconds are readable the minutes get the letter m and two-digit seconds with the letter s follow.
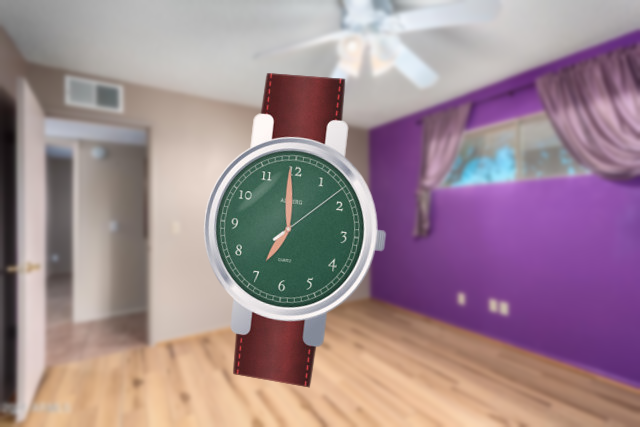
6h59m08s
